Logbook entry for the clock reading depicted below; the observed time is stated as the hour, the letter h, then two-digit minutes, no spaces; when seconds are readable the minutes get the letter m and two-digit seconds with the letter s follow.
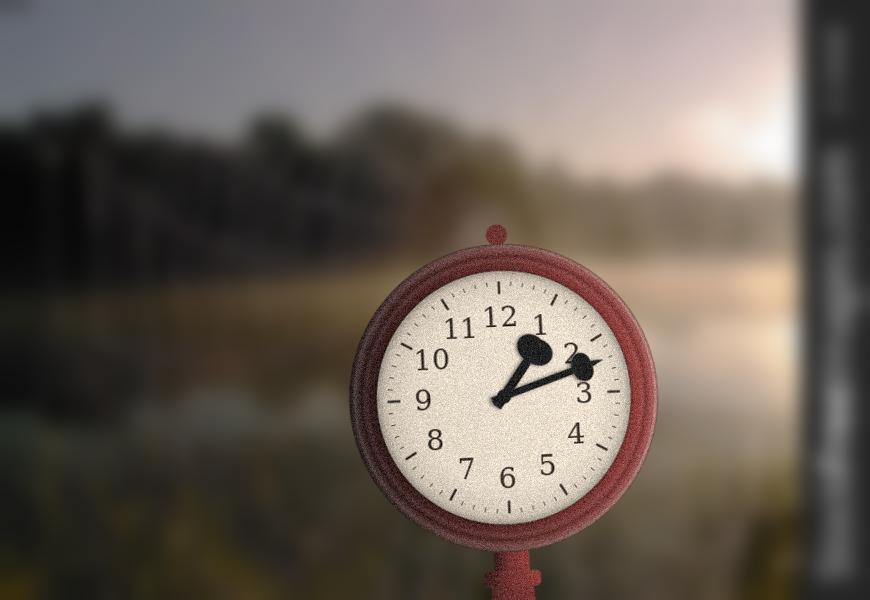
1h12
